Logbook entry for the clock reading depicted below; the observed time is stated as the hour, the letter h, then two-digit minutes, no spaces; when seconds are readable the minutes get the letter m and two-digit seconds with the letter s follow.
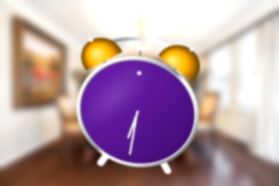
6h31
